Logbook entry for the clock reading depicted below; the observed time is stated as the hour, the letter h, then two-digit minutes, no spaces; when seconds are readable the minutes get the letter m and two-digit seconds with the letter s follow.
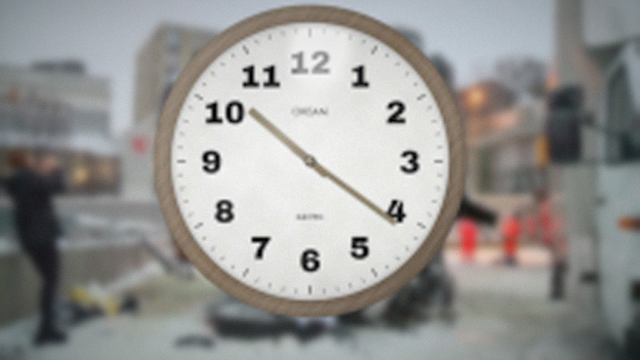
10h21
